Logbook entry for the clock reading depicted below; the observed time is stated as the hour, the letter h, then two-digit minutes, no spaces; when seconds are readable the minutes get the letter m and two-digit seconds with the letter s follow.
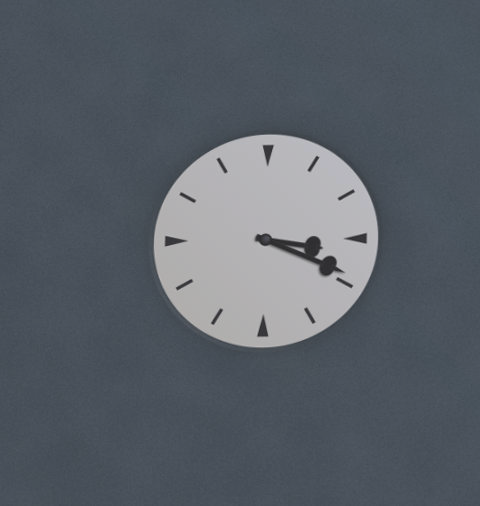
3h19
